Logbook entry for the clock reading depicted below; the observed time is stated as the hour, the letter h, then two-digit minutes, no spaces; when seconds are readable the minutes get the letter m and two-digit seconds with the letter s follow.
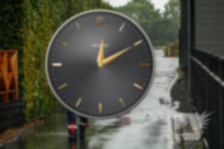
12h10
